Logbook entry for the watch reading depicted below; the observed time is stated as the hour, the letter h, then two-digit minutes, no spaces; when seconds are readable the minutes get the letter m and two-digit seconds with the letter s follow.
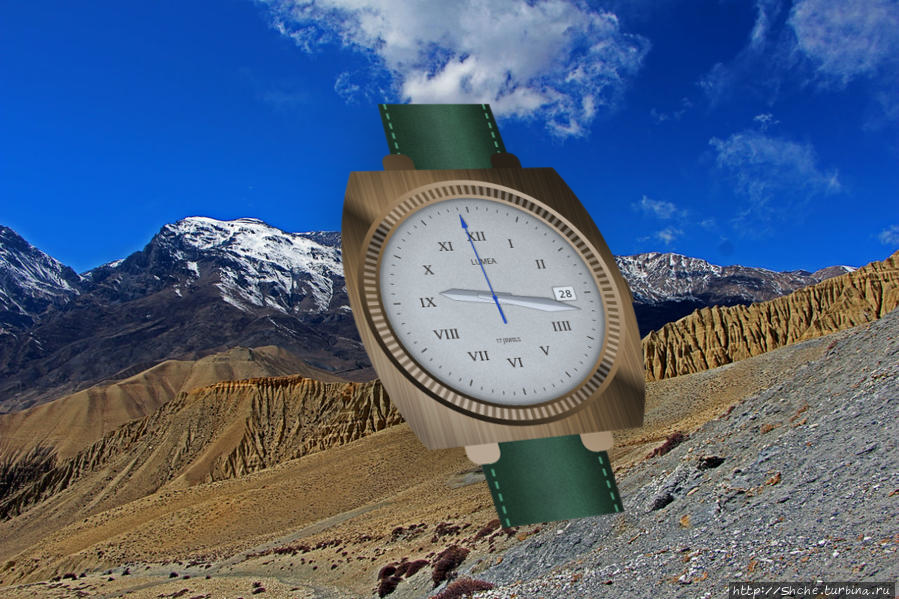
9h16m59s
